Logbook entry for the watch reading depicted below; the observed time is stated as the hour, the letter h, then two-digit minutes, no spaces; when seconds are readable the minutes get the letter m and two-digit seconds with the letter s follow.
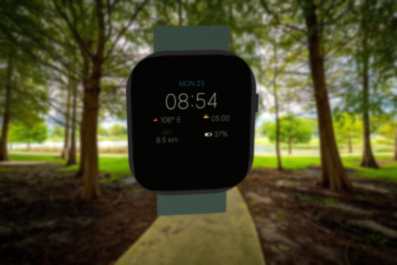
8h54
